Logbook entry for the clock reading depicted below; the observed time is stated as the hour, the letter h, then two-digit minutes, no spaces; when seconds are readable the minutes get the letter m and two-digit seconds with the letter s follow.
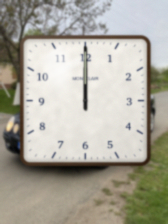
12h00
